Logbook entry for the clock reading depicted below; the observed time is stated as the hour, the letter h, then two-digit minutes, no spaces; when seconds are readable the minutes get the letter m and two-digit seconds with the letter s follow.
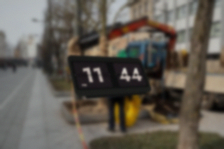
11h44
